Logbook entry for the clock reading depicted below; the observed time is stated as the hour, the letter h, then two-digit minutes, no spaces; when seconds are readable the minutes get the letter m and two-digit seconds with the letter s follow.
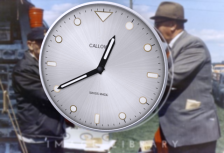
12h40
